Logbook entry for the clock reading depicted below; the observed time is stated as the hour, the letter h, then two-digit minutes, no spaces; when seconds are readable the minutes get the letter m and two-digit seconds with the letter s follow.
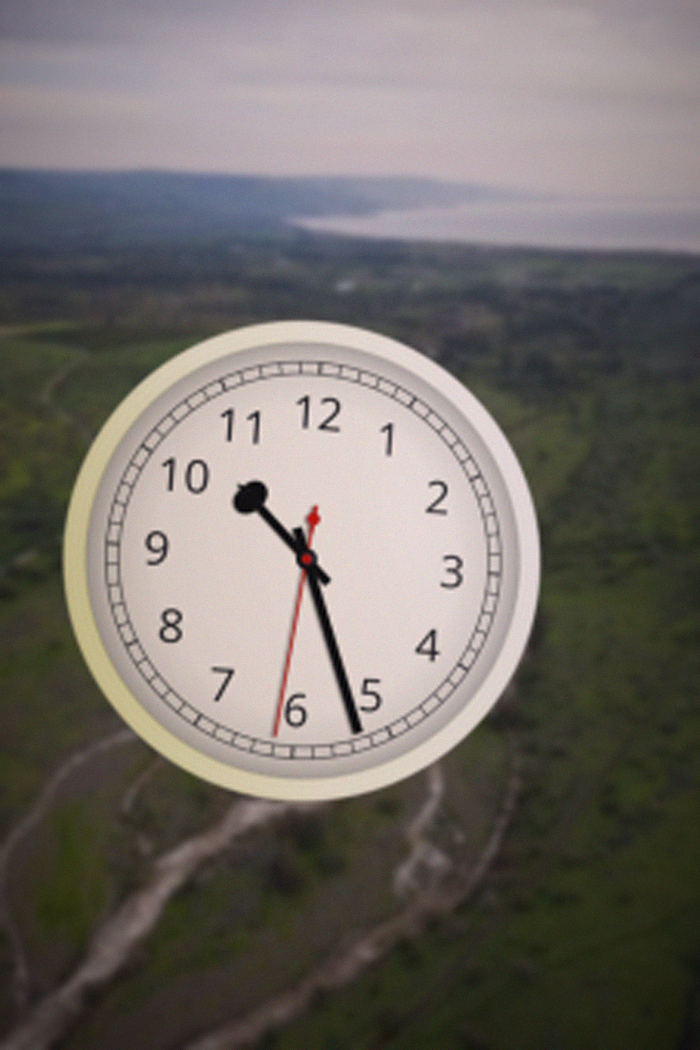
10h26m31s
